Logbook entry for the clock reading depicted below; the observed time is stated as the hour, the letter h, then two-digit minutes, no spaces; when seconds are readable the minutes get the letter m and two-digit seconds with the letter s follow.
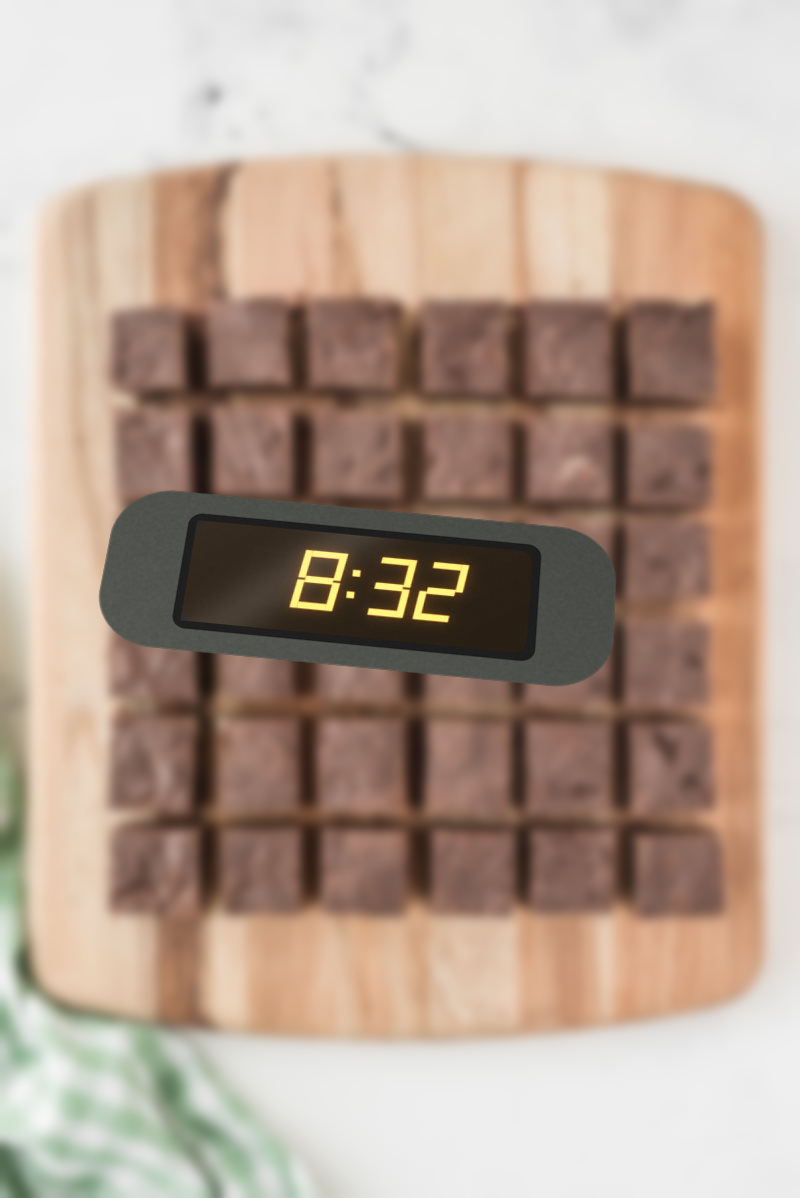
8h32
